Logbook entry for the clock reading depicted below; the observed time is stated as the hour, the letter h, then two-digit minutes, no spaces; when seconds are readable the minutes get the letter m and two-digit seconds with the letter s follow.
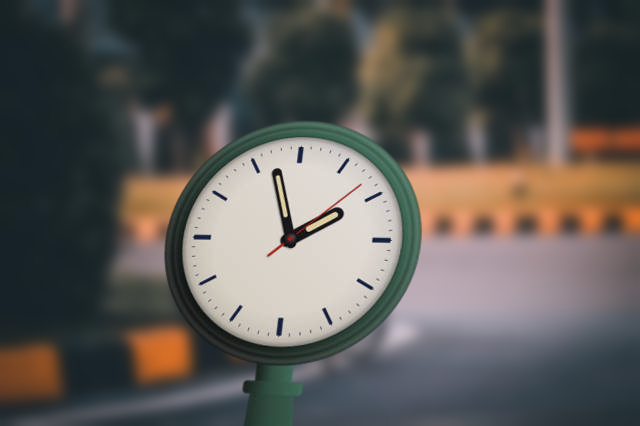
1h57m08s
